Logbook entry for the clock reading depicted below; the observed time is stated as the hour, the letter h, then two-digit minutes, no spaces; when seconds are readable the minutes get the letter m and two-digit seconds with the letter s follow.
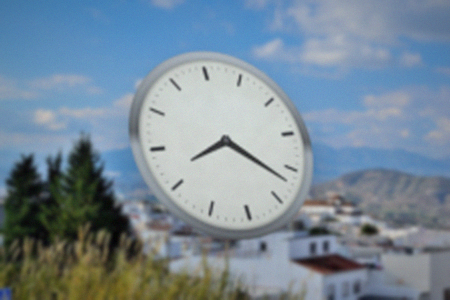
8h22
